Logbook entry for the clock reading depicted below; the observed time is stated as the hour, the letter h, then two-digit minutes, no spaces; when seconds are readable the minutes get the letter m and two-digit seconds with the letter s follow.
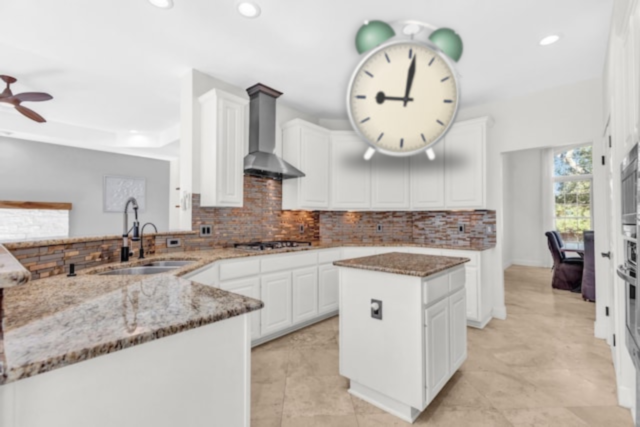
9h01
